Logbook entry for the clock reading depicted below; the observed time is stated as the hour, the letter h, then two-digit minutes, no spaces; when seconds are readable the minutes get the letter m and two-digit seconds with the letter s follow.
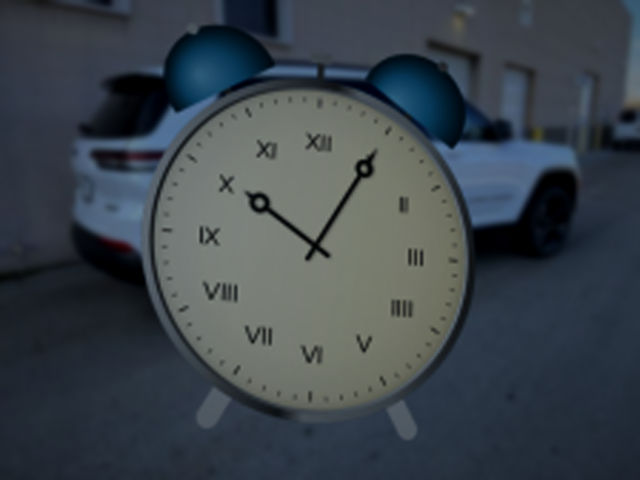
10h05
